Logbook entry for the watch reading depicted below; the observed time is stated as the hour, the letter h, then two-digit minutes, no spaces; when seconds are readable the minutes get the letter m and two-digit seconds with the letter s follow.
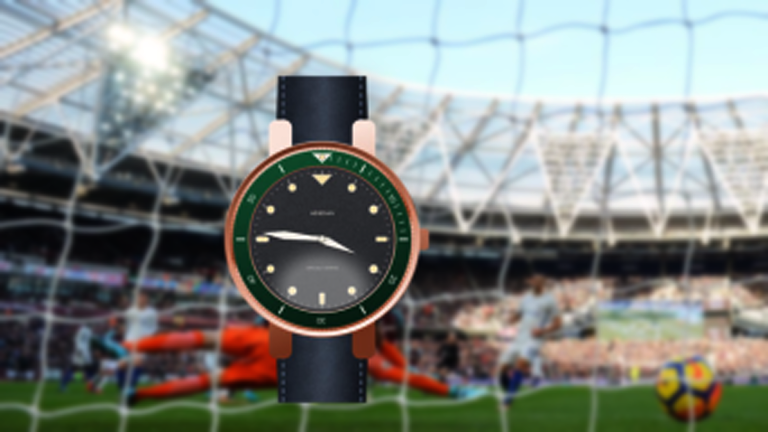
3h46
